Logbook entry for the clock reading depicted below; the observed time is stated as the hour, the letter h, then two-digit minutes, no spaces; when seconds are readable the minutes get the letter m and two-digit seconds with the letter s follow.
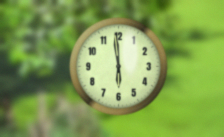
5h59
